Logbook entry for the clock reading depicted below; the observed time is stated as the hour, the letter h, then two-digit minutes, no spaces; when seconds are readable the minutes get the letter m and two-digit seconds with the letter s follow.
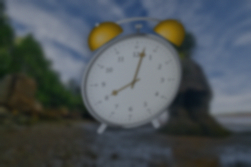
8h02
